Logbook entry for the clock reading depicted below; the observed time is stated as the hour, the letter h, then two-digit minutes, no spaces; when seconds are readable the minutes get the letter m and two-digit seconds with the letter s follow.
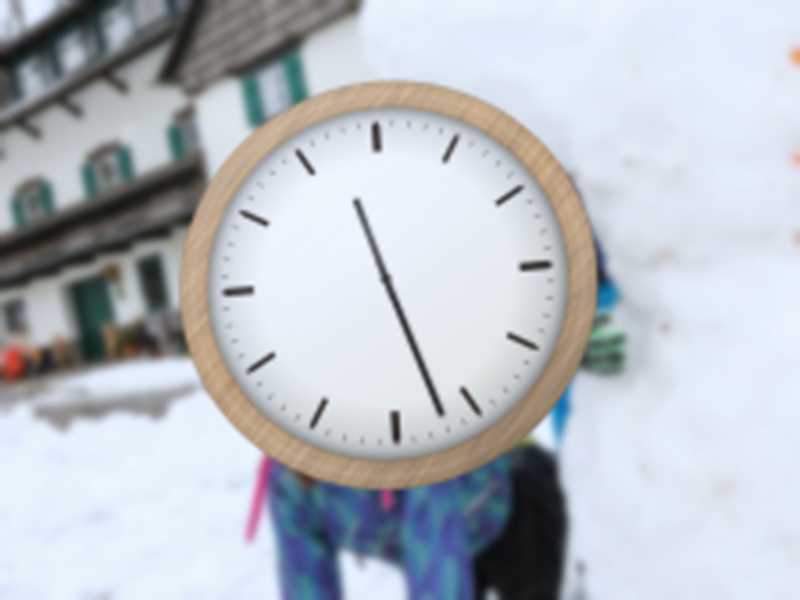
11h27
